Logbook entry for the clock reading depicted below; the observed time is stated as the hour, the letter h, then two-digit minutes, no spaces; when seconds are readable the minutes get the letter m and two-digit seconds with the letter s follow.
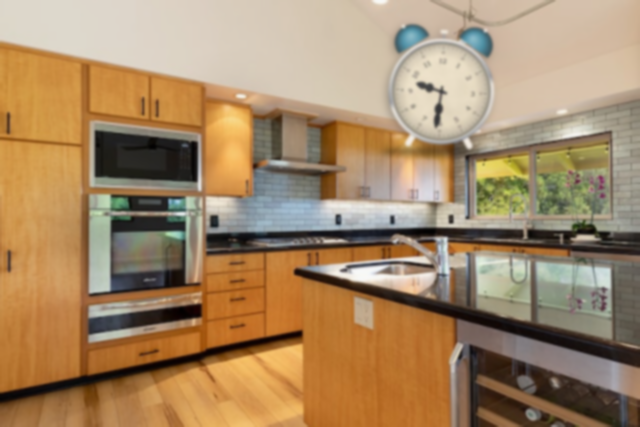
9h31
